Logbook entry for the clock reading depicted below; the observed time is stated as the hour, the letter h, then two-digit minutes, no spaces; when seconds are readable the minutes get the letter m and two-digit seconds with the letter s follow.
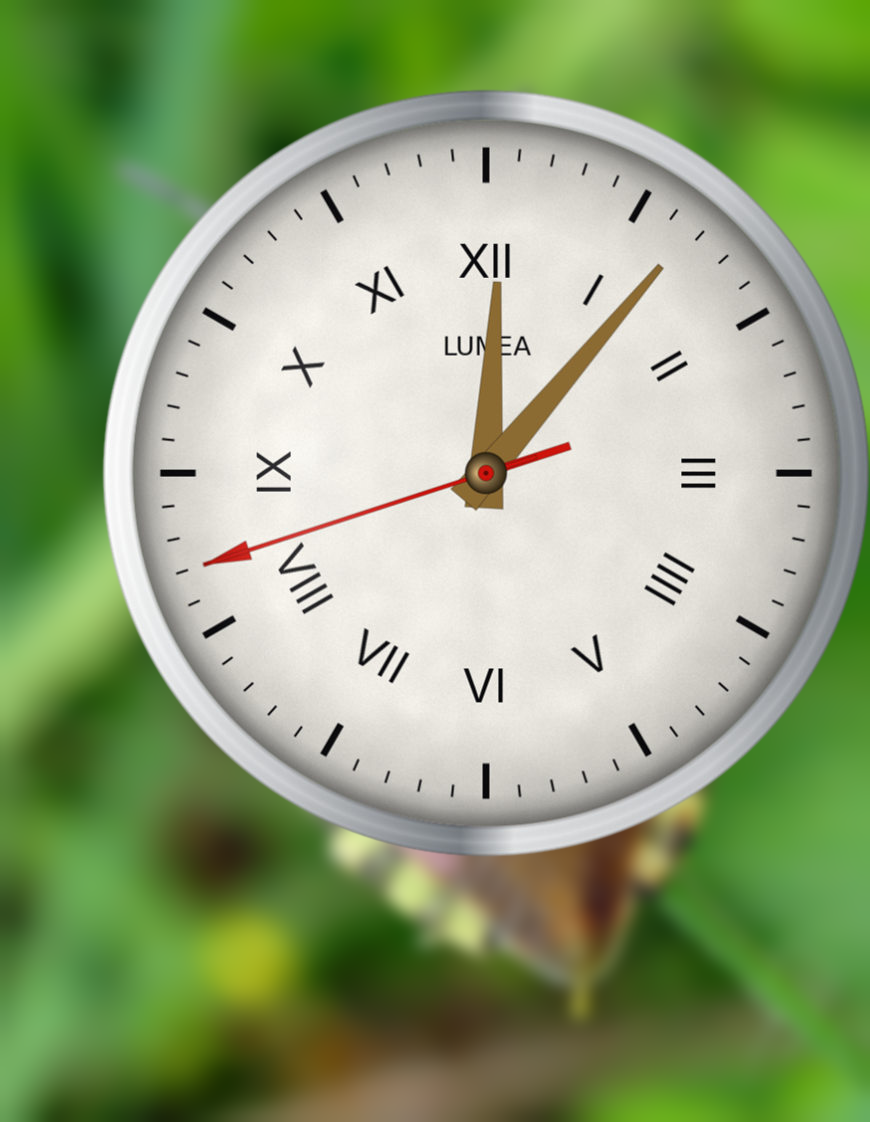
12h06m42s
